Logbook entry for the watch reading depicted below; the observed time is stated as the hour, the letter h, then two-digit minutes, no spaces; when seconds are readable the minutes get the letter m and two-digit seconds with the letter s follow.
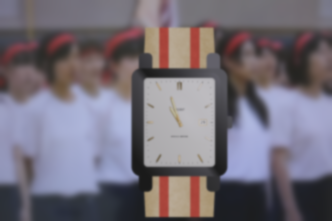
10h57
